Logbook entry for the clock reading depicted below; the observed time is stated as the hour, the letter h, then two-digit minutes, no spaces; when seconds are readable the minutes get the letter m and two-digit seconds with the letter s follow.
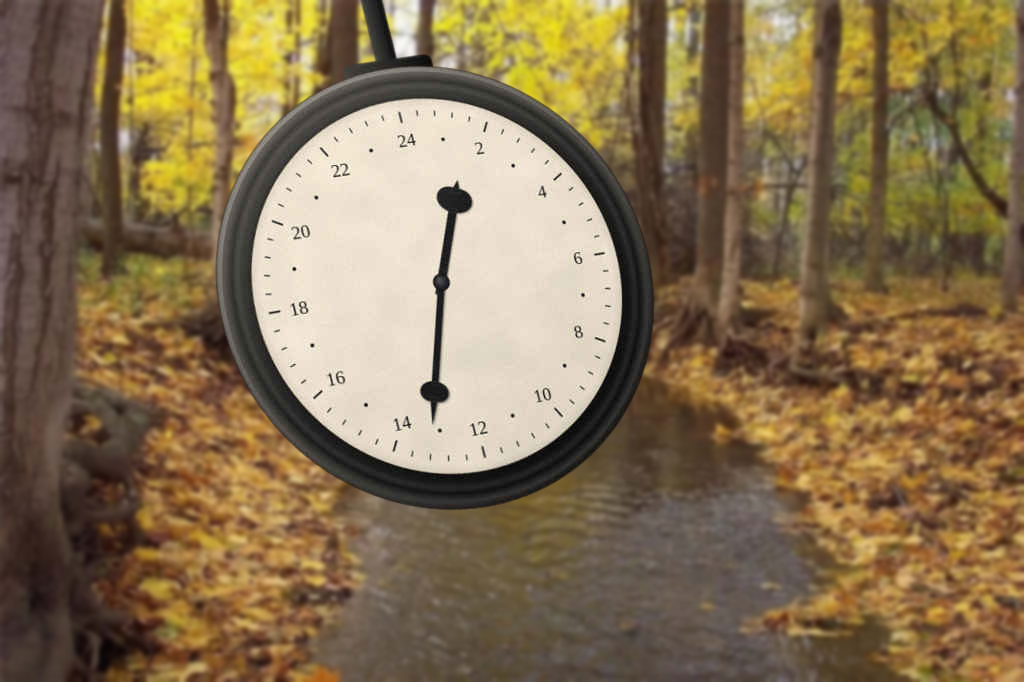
1h33
